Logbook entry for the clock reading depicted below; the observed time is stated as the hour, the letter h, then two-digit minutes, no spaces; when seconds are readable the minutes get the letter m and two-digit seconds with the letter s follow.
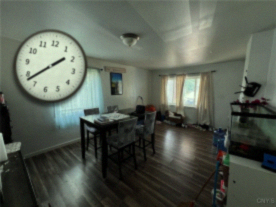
1h38
